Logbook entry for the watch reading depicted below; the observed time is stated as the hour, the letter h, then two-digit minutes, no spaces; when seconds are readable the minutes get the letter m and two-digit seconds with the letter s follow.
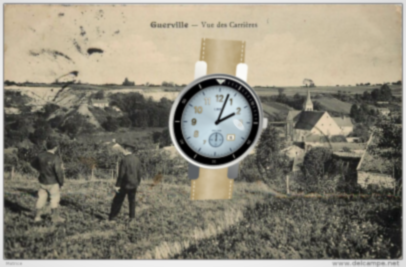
2h03
